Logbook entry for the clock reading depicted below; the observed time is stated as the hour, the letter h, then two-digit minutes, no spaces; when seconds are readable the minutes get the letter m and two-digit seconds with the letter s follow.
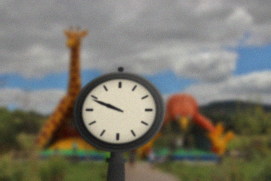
9h49
